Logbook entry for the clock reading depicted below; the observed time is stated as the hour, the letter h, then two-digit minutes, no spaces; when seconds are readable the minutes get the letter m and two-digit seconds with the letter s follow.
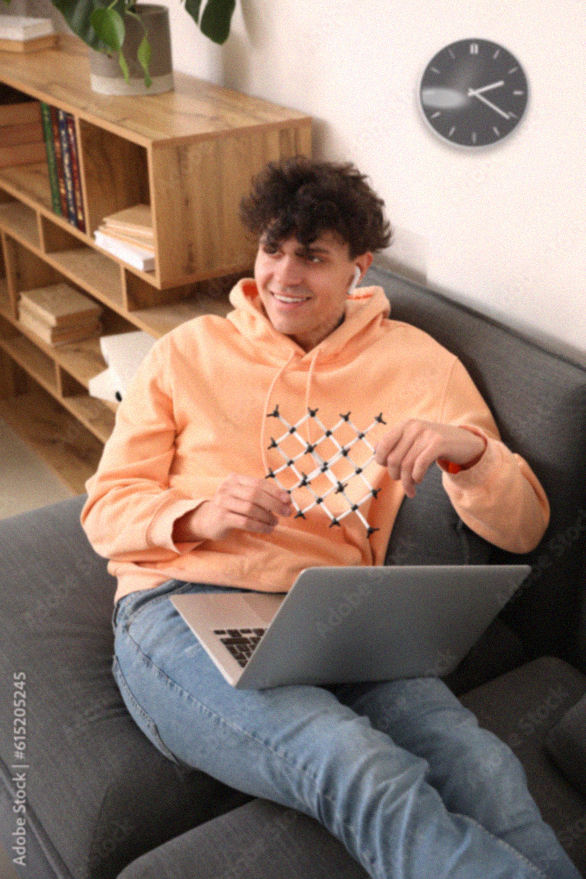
2h21
